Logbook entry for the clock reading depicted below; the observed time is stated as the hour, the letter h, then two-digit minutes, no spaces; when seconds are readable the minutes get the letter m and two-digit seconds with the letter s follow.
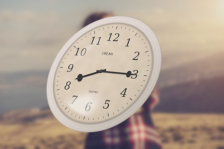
8h15
